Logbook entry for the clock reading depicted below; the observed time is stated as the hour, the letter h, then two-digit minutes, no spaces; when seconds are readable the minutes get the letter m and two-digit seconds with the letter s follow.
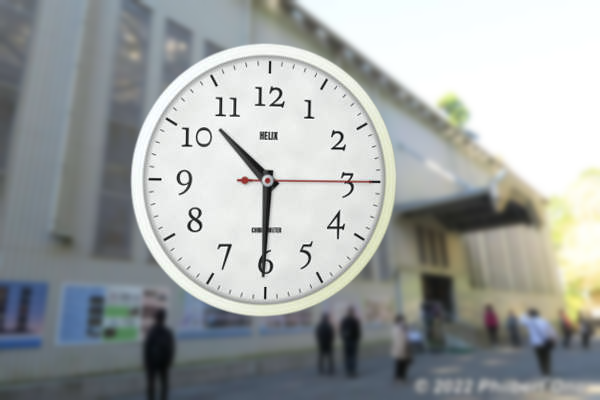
10h30m15s
